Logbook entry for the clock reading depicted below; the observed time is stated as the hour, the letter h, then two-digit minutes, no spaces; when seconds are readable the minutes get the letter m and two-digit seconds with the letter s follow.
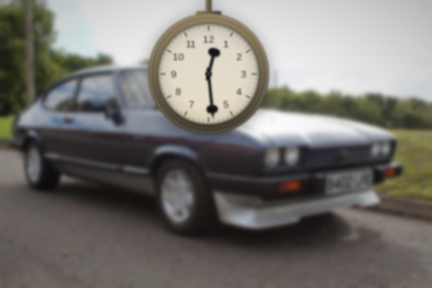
12h29
